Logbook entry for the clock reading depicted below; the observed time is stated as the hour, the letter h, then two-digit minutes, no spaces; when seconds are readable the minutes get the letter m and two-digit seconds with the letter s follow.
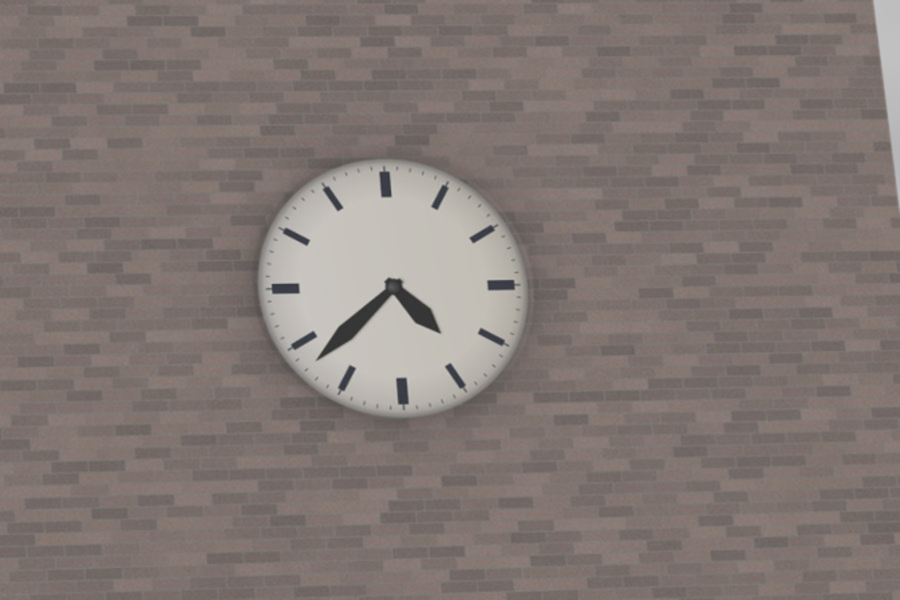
4h38
